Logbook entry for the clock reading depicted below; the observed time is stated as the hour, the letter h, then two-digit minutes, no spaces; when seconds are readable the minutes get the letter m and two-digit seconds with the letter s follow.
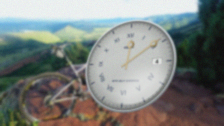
12h09
